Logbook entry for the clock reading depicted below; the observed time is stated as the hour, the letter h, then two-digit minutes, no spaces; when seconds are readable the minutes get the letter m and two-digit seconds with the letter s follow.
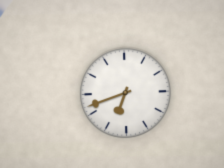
6h42
